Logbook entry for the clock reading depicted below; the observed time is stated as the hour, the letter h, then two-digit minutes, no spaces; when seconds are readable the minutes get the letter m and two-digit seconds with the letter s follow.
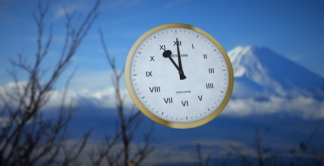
11h00
